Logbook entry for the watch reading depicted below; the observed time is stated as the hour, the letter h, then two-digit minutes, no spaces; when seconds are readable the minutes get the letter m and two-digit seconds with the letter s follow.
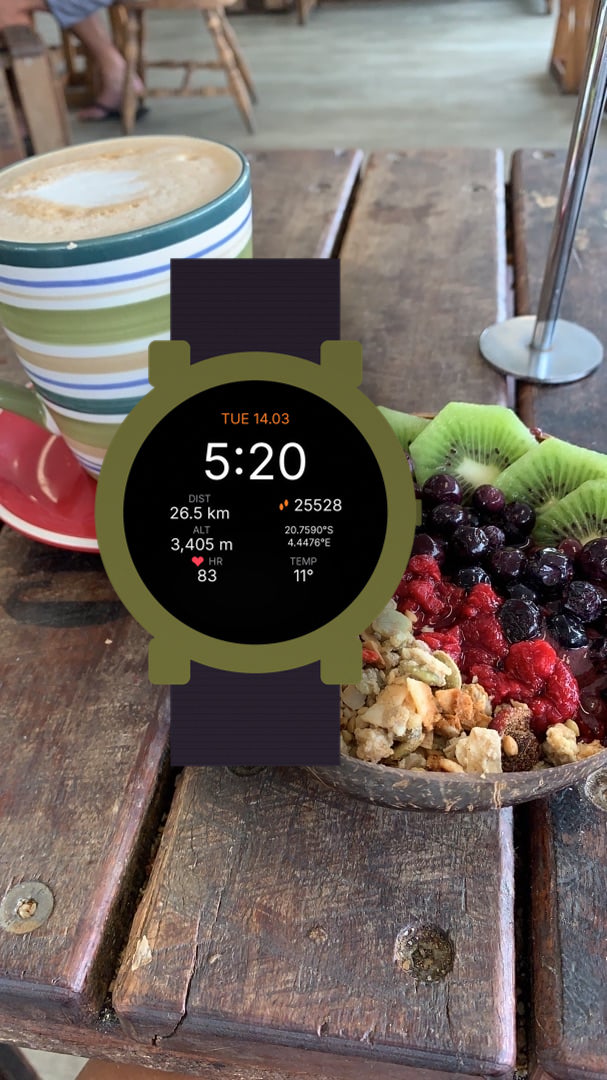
5h20
